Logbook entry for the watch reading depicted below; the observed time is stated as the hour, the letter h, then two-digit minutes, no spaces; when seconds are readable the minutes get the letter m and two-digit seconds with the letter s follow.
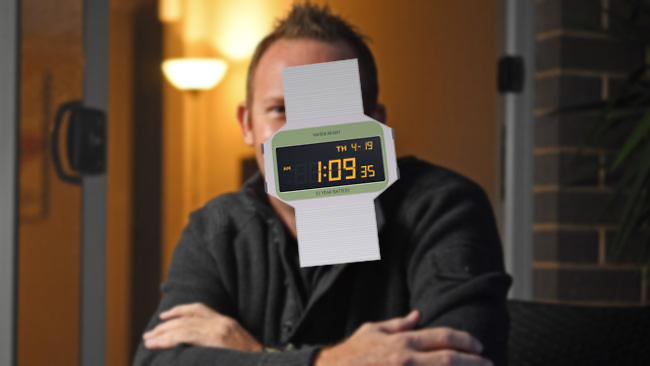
1h09m35s
